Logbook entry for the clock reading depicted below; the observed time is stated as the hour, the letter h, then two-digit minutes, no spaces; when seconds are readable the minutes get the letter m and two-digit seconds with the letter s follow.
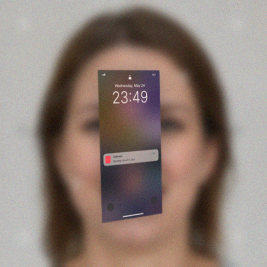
23h49
